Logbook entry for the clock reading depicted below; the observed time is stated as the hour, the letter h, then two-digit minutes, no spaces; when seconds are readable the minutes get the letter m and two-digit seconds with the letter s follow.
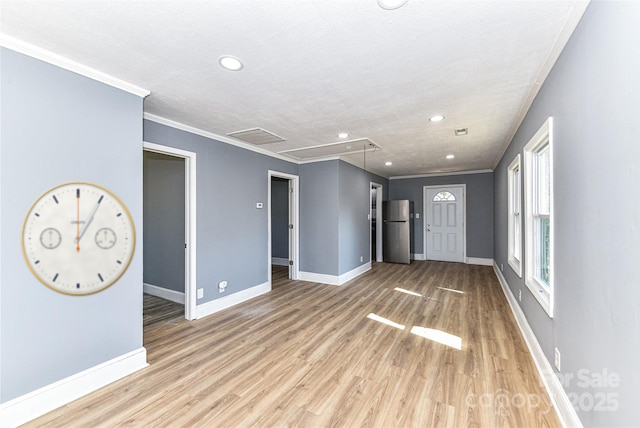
1h05
